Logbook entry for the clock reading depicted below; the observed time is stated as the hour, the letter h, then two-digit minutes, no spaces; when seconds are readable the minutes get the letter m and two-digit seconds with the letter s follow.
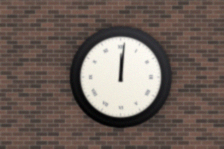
12h01
